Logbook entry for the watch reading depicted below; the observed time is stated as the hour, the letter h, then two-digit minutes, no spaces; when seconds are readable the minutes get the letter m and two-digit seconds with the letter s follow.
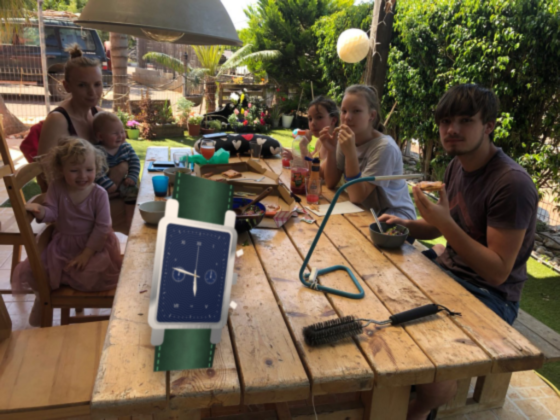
5h47
